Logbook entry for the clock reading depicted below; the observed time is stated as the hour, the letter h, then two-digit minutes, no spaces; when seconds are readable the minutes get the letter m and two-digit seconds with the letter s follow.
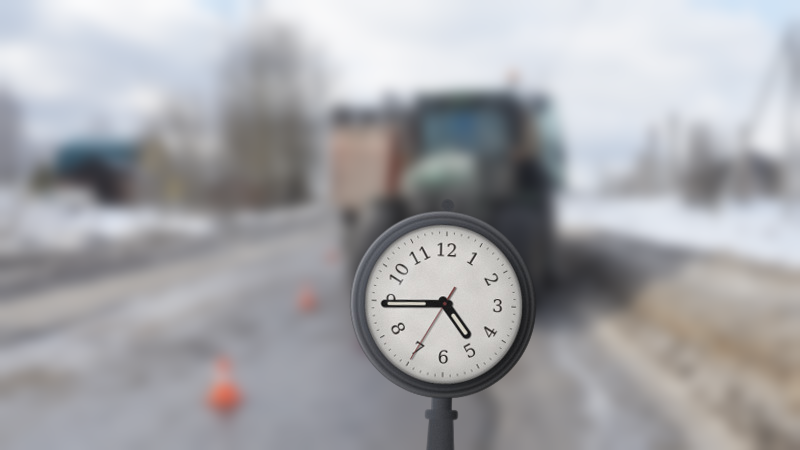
4h44m35s
